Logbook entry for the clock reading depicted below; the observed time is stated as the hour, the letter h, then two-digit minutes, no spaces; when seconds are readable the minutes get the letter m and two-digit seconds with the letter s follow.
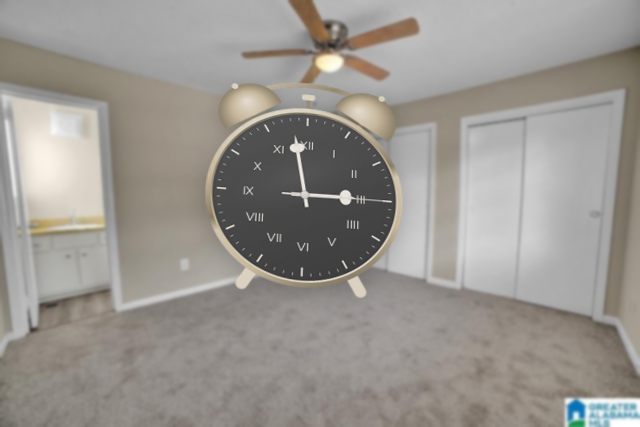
2h58m15s
